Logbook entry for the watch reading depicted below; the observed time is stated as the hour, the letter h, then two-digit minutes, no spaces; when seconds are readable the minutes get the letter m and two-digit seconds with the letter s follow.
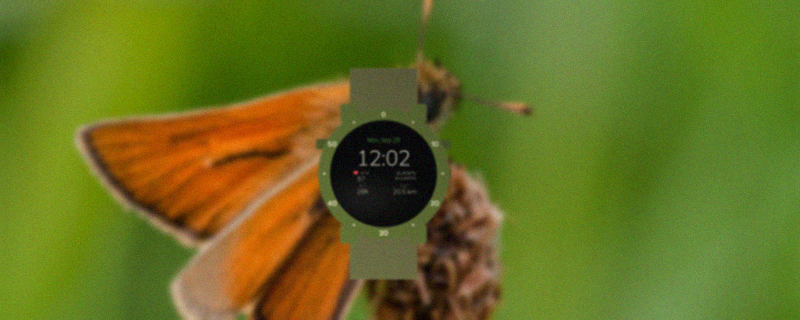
12h02
